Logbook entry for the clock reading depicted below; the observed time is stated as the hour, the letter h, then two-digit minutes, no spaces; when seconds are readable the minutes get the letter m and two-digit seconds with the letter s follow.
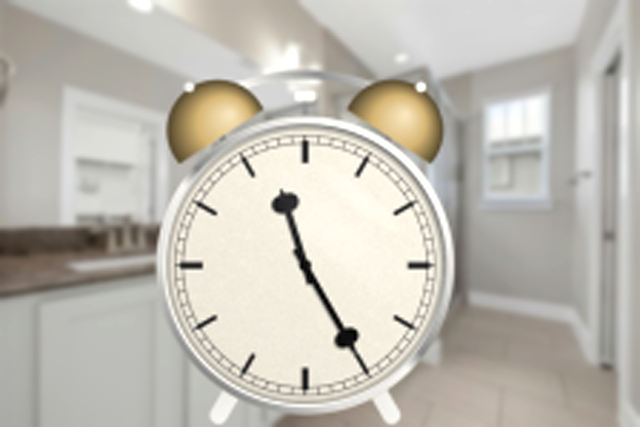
11h25
